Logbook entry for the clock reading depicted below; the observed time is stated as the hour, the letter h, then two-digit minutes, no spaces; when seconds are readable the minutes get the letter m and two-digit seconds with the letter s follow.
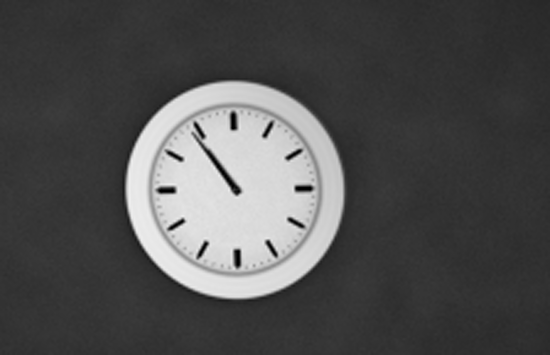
10h54
